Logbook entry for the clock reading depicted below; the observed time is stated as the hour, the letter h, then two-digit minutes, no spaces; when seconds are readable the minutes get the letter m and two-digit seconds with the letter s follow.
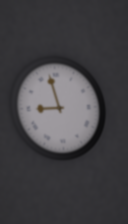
8h58
